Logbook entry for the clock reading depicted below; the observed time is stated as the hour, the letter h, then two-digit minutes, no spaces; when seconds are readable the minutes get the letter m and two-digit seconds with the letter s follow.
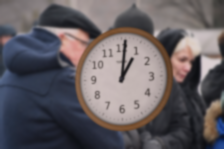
1h01
